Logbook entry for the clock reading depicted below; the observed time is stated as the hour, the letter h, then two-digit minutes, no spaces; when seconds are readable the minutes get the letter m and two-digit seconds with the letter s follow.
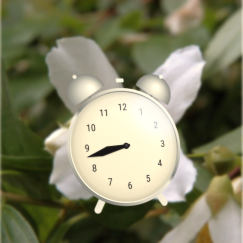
8h43
